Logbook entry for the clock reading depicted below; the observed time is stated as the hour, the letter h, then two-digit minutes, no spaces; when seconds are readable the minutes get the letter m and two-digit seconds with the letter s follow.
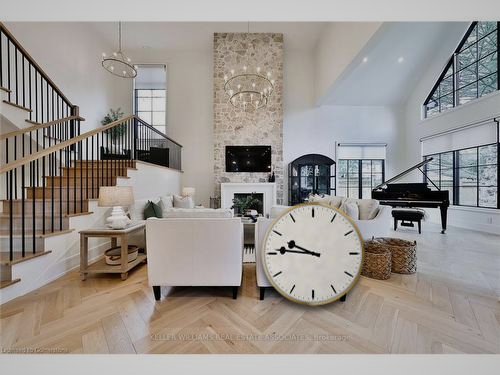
9h46
